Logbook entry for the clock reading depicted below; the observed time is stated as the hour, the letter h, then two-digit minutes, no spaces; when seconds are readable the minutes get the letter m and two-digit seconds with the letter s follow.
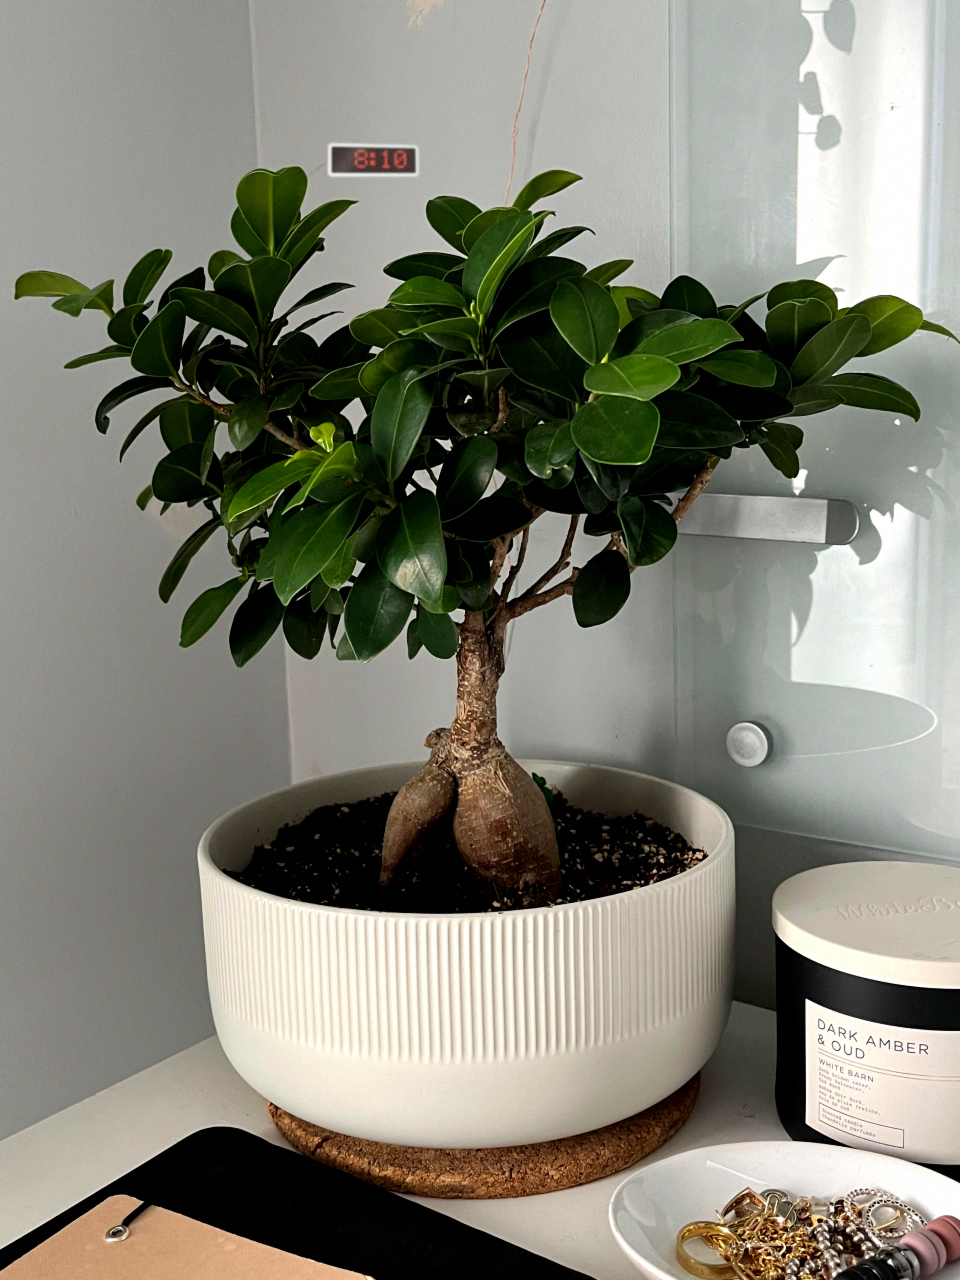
8h10
